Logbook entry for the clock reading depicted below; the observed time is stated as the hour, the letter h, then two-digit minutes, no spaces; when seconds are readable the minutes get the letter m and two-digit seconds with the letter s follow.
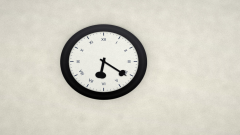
6h21
